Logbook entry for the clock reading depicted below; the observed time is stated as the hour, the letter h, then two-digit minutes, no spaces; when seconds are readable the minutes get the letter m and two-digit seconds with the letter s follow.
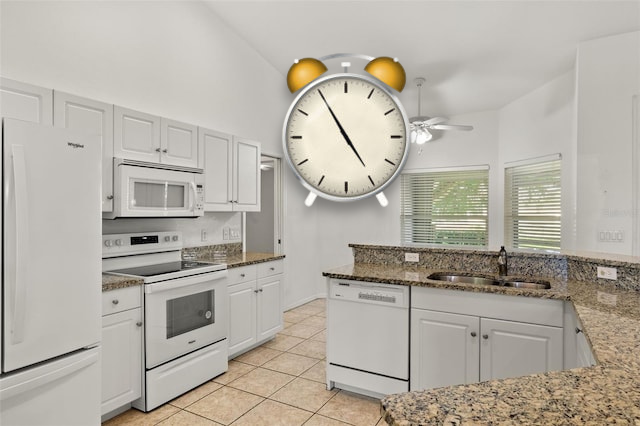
4h55
